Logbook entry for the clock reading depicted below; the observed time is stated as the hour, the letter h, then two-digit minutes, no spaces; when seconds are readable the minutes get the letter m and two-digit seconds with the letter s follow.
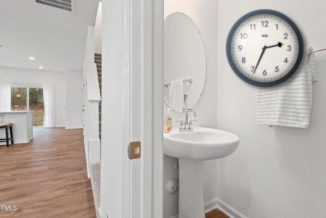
2h34
